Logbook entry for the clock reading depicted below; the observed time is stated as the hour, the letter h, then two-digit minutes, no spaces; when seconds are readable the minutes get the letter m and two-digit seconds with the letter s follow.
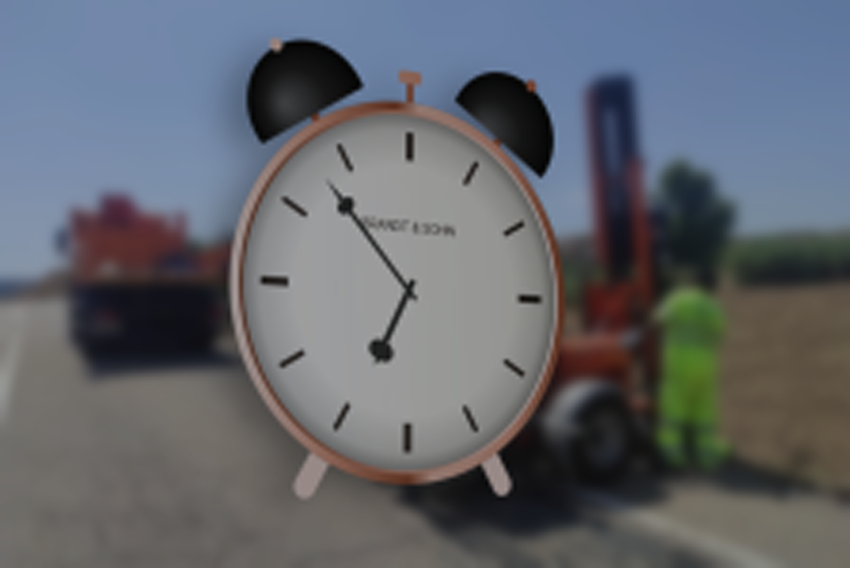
6h53
